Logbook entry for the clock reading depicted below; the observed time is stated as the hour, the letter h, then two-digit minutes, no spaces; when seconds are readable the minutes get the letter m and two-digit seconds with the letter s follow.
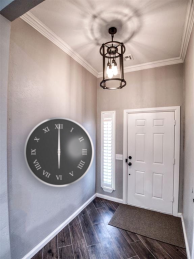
6h00
